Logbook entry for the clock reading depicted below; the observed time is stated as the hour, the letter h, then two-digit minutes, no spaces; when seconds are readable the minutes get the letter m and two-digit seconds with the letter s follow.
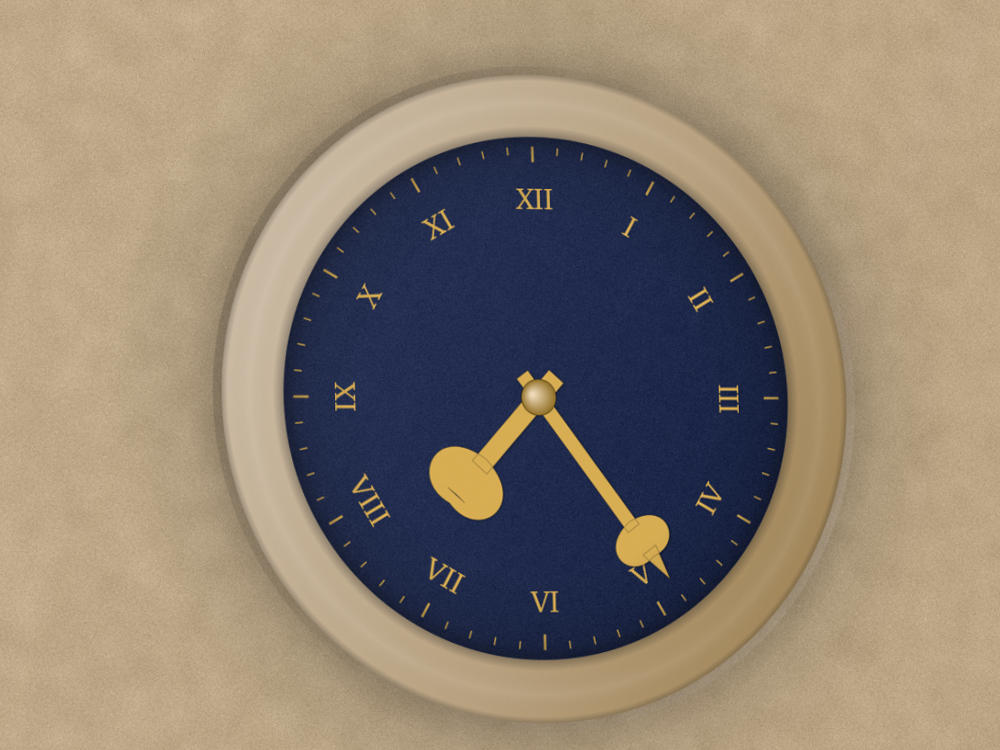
7h24
